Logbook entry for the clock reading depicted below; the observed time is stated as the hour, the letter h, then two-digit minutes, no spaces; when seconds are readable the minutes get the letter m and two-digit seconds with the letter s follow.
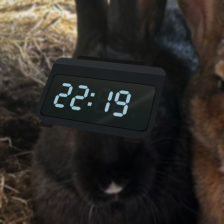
22h19
